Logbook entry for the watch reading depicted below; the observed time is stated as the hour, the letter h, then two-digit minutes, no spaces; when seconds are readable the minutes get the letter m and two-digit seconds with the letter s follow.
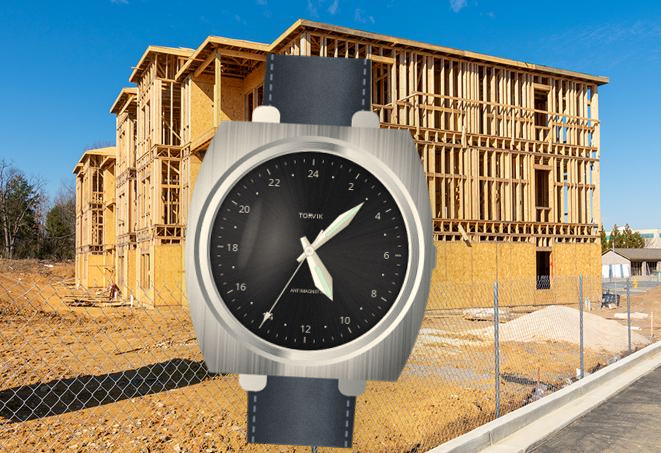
10h07m35s
